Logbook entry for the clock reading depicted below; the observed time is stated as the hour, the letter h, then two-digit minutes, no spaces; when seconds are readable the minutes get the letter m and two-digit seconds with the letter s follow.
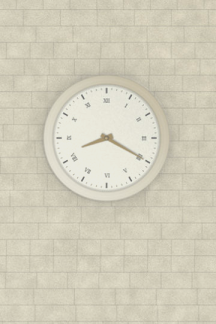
8h20
